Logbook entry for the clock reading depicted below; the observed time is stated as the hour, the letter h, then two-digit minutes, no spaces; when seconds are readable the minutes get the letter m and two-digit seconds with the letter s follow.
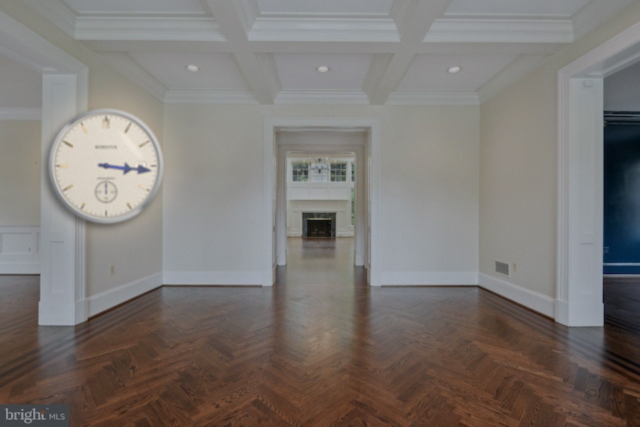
3h16
